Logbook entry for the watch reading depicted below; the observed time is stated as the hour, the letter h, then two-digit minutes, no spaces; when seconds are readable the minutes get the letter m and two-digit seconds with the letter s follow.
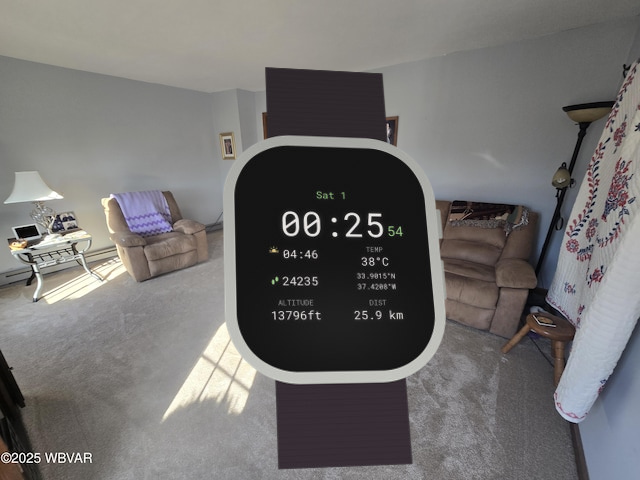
0h25m54s
